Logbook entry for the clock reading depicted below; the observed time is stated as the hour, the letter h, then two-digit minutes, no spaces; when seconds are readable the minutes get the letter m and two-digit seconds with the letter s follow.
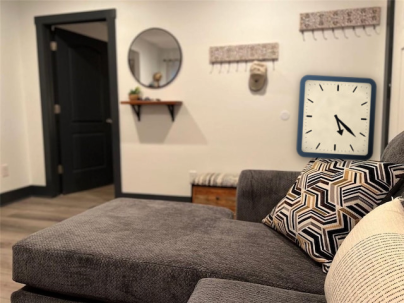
5h22
